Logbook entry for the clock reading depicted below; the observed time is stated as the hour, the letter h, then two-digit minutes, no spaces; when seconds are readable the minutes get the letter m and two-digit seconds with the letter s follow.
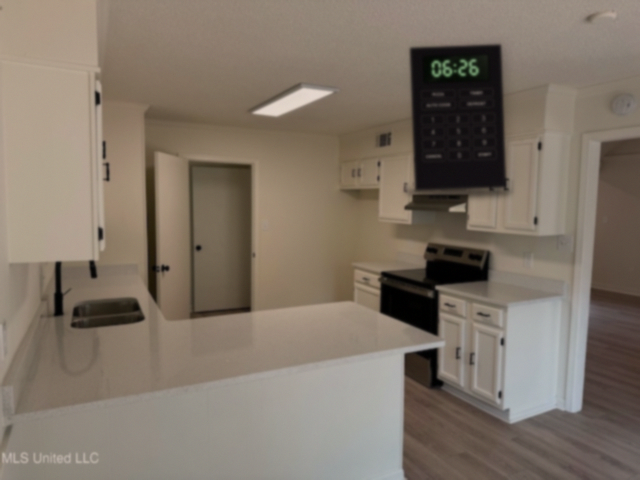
6h26
